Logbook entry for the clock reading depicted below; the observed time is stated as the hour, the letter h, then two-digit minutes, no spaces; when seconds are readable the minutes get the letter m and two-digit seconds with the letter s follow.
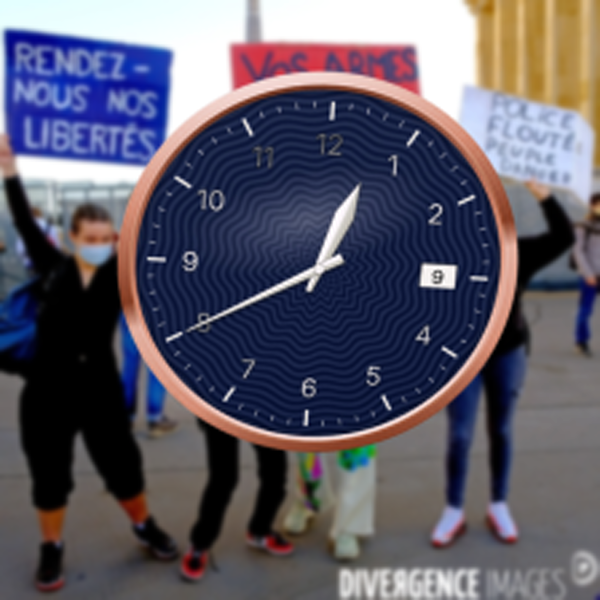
12h40
